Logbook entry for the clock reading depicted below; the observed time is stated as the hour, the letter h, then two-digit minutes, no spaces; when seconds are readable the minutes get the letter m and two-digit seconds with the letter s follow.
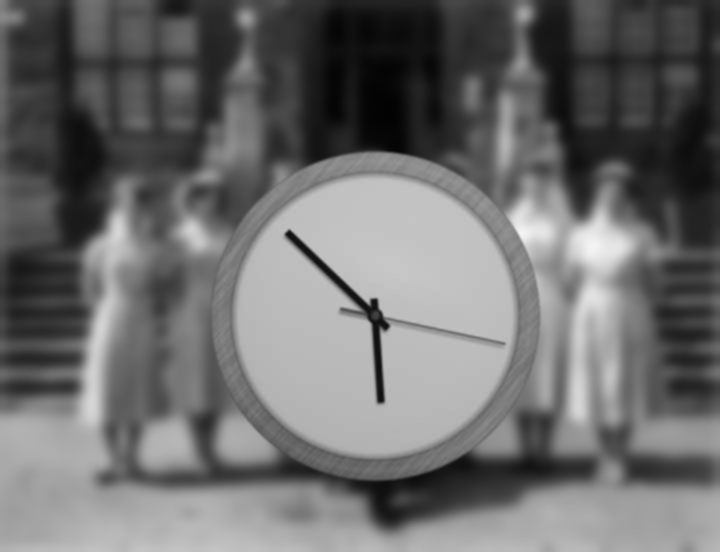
5h52m17s
